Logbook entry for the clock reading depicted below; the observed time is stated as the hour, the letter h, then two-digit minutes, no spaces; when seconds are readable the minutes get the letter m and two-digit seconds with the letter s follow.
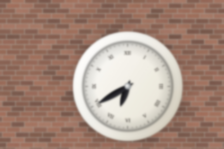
6h40
